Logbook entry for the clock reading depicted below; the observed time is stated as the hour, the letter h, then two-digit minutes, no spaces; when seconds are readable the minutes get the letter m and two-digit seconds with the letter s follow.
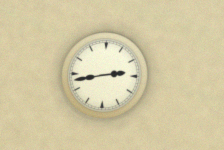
2h43
